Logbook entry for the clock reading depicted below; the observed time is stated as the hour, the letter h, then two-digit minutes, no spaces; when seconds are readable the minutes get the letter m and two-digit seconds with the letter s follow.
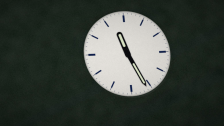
11h26
